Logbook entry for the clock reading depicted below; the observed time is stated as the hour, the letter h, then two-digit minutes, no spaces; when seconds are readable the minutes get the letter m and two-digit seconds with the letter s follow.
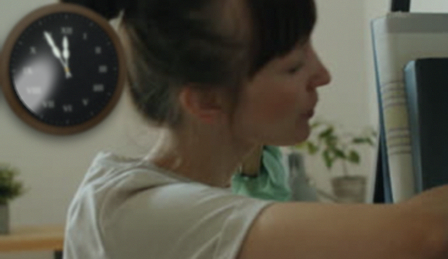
11h55
